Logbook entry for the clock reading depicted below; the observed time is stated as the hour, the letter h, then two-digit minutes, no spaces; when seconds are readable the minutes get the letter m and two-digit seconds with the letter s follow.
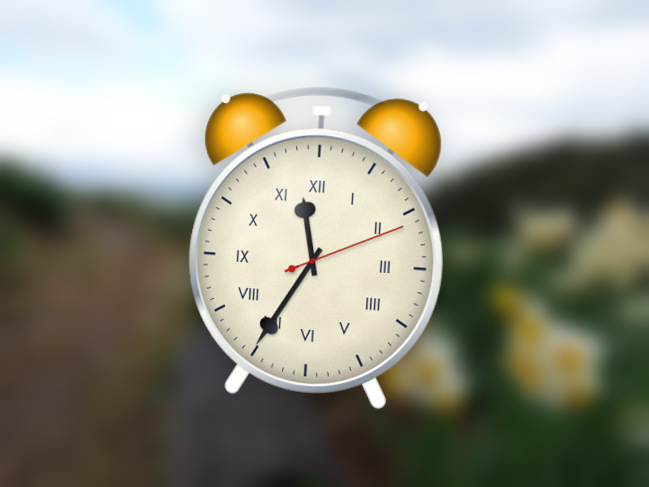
11h35m11s
